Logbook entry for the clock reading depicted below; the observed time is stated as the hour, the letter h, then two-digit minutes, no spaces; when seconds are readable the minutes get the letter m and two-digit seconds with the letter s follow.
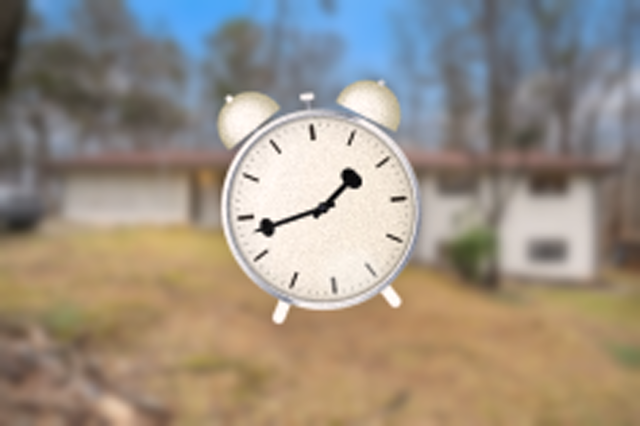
1h43
